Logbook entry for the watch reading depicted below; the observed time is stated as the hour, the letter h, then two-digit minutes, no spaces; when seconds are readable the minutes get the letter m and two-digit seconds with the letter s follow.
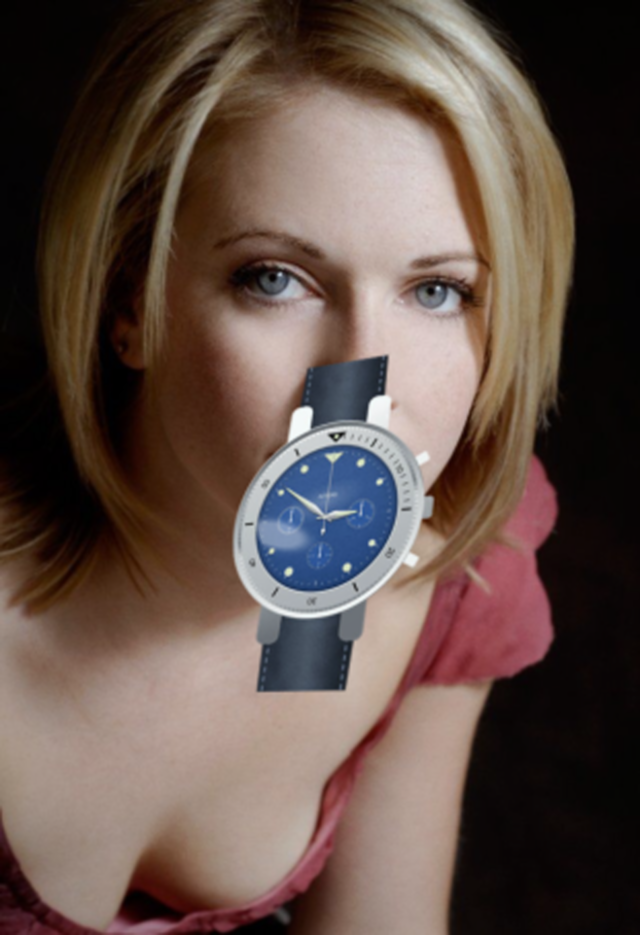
2h51
